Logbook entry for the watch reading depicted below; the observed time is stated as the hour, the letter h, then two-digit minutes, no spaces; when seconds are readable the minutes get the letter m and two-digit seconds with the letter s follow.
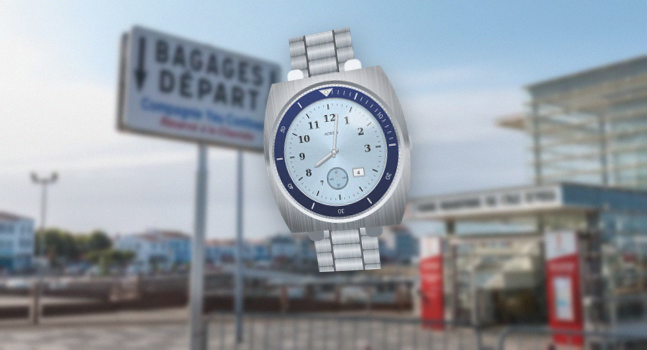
8h02
